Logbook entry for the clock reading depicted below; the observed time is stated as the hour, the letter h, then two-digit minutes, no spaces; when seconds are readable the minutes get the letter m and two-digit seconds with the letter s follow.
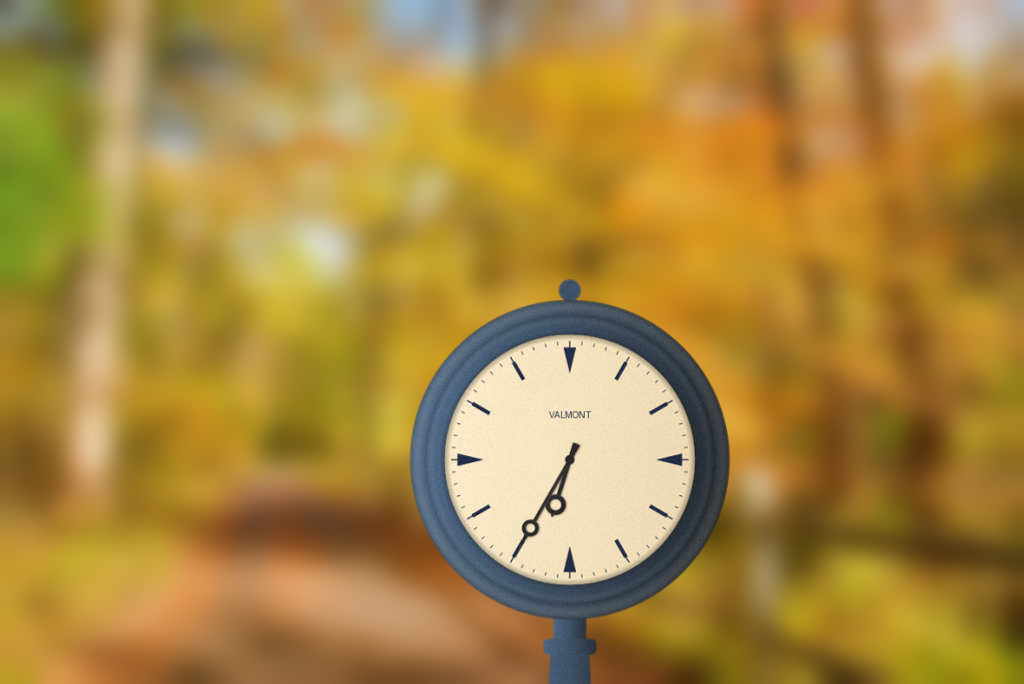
6h35
